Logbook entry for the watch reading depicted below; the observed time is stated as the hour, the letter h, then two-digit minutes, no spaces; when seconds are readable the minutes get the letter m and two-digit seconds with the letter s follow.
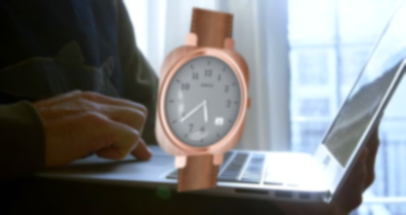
5h39
